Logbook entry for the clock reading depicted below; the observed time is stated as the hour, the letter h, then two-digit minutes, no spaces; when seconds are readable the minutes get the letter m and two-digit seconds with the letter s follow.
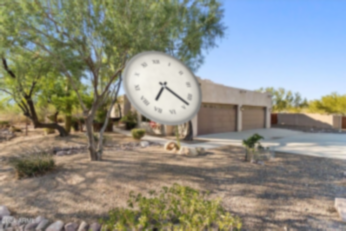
7h23
